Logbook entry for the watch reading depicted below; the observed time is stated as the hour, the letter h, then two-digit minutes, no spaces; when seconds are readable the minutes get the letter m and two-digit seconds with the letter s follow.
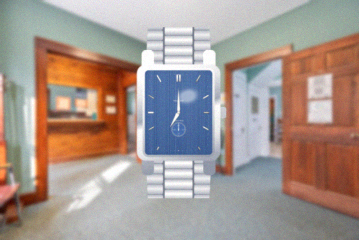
7h00
